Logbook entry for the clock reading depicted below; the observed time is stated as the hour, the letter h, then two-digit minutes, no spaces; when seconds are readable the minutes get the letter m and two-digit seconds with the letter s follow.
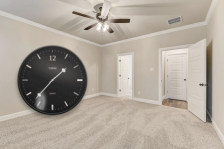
1h37
